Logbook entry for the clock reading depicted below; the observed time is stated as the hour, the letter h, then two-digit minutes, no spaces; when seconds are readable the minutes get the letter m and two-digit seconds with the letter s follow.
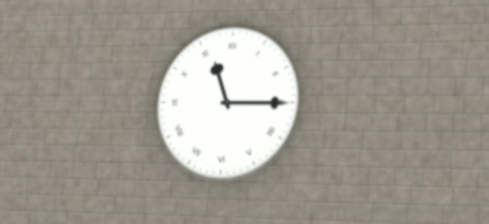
11h15
